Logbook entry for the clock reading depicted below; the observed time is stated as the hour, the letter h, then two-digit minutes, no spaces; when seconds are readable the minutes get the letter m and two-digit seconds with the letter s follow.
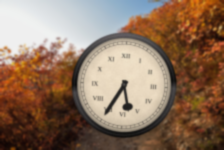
5h35
